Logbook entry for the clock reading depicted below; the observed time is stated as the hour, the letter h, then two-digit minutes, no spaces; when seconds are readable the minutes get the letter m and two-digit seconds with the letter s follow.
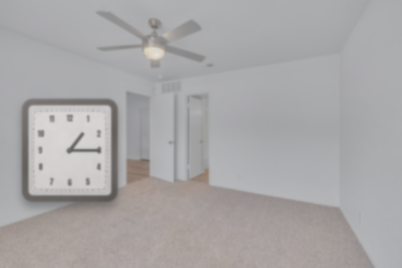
1h15
